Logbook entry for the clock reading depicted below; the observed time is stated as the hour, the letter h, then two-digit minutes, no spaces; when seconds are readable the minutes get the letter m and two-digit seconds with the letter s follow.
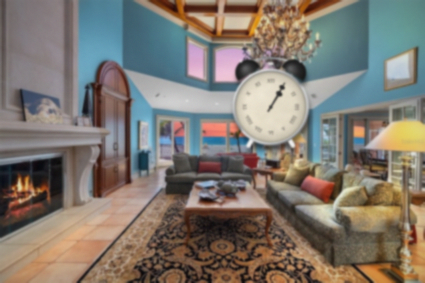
1h05
